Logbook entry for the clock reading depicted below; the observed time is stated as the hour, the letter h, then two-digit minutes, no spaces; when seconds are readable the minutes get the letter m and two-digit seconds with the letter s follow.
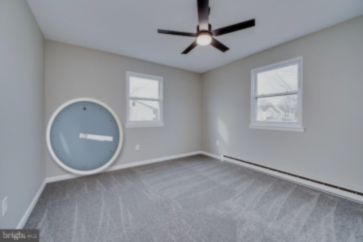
3h16
